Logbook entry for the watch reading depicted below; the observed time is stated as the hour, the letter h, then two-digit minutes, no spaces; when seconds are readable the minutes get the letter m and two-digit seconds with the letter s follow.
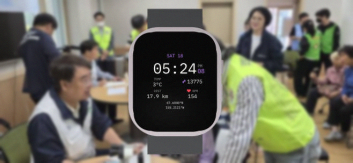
5h24
